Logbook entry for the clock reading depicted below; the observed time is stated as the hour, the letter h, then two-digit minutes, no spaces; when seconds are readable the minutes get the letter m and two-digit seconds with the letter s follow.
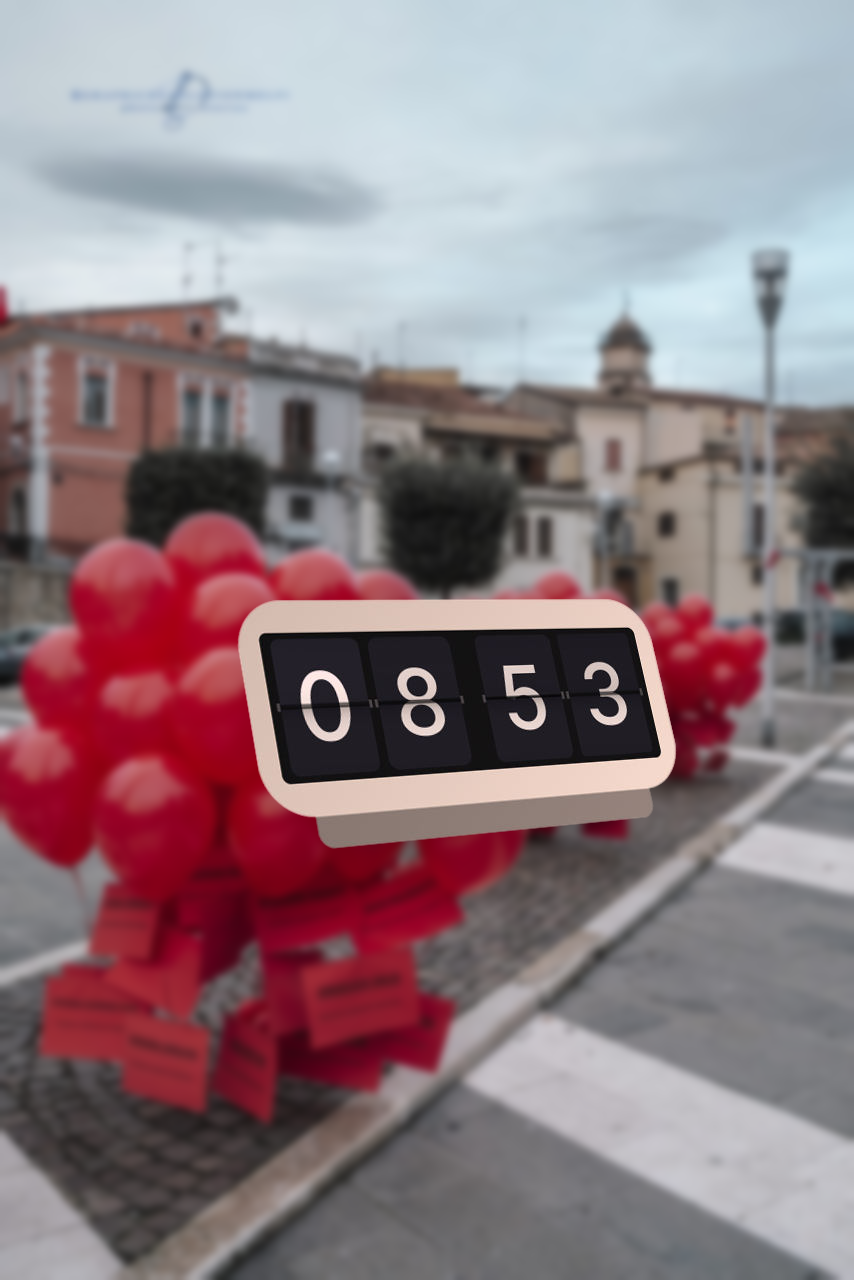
8h53
